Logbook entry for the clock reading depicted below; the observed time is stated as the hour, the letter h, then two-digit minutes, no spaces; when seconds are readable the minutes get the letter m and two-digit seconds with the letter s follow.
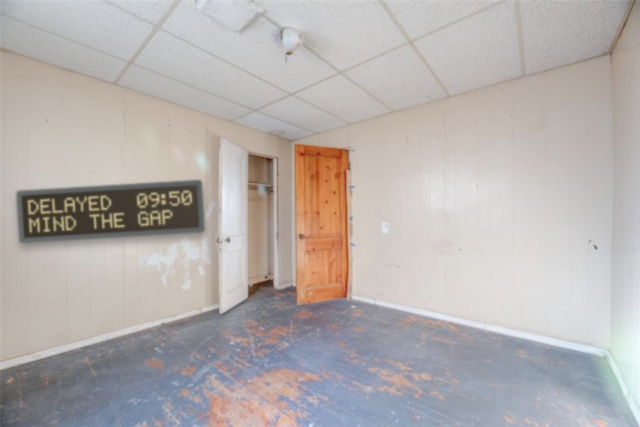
9h50
